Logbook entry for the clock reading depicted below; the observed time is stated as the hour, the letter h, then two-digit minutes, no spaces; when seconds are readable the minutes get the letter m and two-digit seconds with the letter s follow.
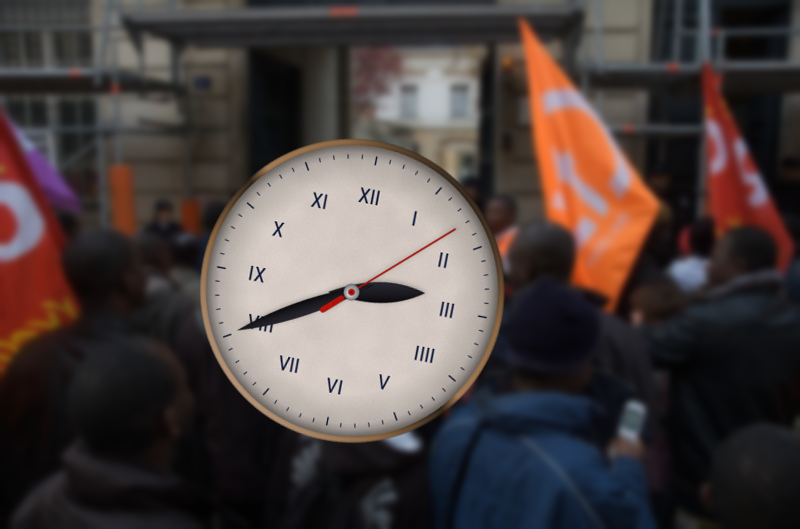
2h40m08s
